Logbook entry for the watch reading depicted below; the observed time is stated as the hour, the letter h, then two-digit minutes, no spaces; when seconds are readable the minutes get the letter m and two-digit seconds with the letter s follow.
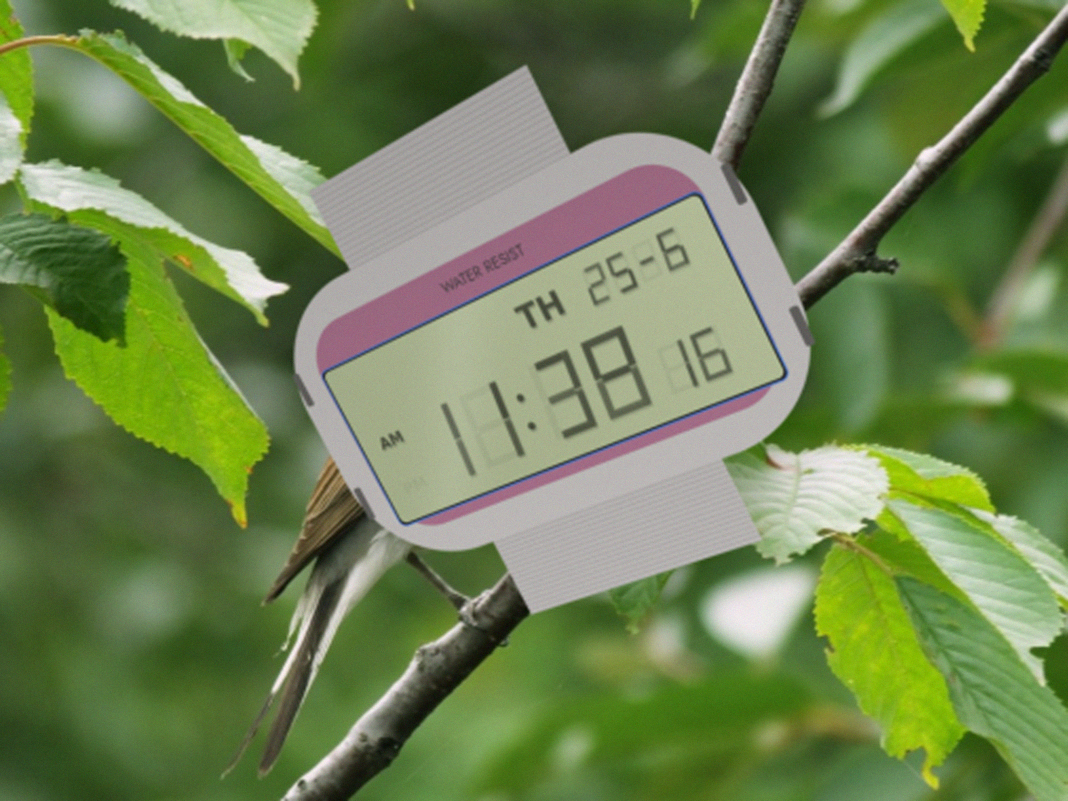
11h38m16s
